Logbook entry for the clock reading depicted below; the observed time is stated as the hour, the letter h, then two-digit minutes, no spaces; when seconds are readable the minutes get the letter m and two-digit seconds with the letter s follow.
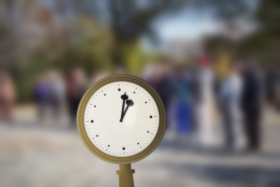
1h02
